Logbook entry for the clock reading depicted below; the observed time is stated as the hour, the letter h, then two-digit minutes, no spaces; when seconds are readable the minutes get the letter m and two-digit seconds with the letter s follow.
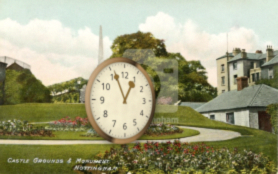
12h56
